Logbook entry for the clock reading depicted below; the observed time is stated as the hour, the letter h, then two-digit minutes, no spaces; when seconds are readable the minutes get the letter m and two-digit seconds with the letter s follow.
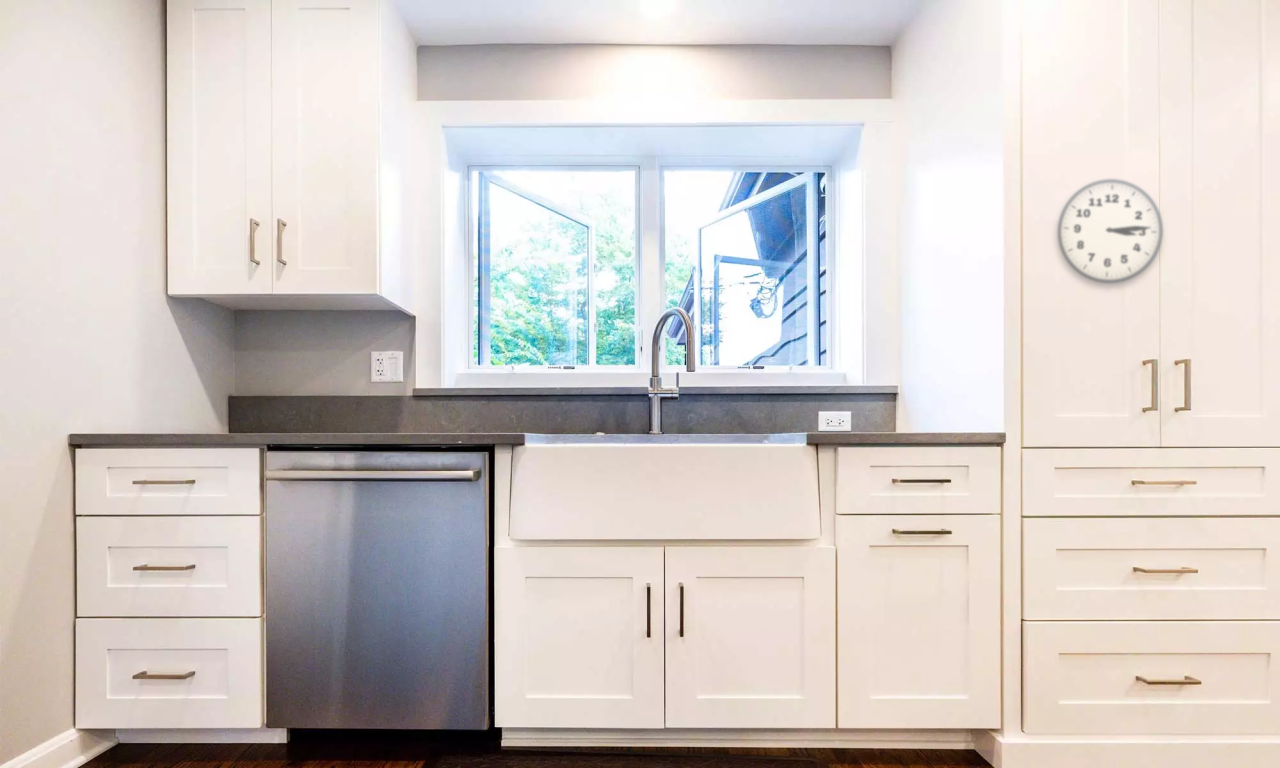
3h14
